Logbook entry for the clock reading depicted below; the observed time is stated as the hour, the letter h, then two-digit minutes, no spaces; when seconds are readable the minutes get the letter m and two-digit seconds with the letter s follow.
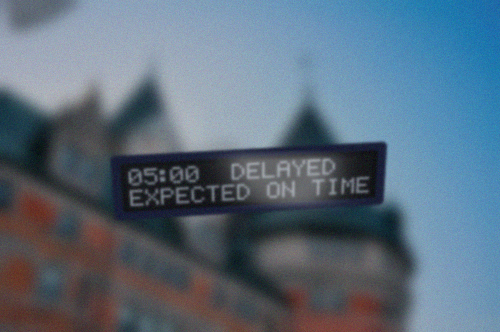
5h00
